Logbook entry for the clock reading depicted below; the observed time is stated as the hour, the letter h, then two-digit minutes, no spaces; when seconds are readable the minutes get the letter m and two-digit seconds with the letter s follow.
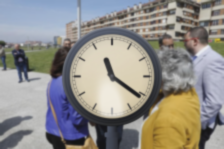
11h21
